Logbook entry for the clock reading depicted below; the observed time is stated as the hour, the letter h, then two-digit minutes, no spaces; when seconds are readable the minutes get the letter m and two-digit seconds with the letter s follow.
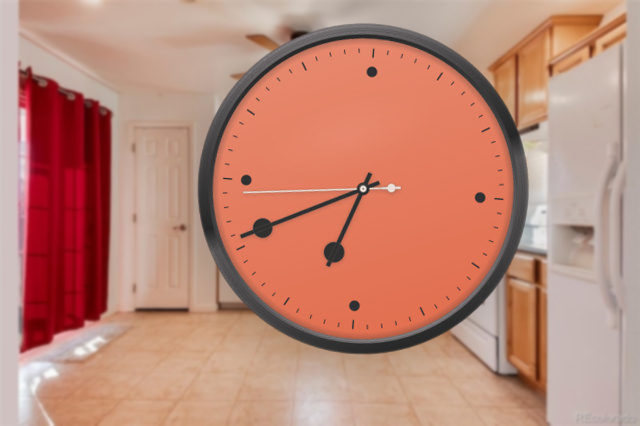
6h40m44s
